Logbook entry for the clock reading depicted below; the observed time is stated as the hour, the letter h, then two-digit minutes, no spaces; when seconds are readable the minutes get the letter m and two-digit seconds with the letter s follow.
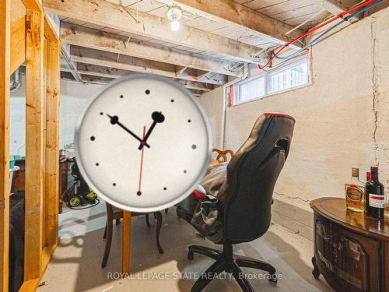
12h50m30s
